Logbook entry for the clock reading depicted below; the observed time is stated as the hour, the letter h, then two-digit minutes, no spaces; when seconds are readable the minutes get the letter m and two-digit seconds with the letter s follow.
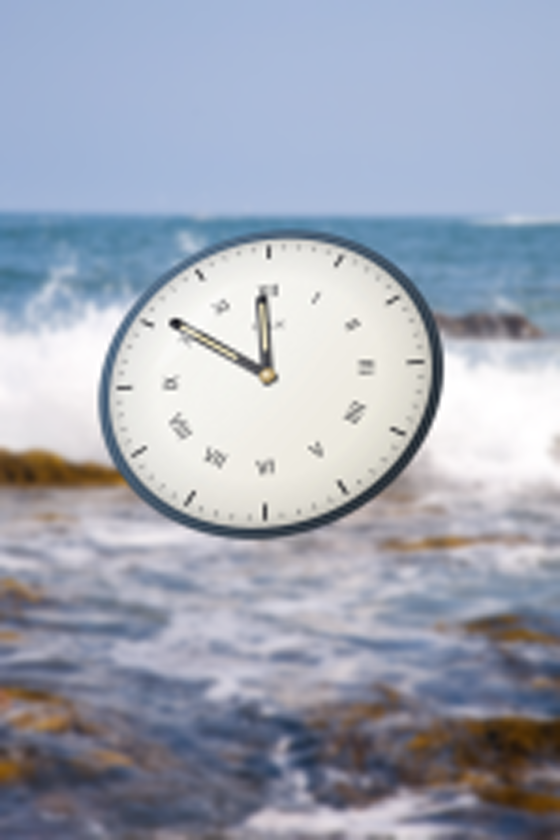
11h51
